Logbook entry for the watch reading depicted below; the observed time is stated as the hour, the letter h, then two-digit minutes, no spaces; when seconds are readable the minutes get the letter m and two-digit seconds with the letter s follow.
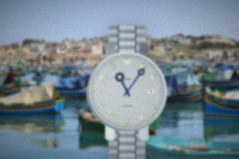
11h06
